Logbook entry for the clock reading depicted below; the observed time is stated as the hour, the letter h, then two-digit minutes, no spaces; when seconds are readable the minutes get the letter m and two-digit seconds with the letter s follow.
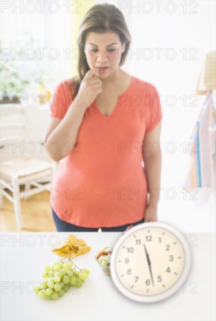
11h28
